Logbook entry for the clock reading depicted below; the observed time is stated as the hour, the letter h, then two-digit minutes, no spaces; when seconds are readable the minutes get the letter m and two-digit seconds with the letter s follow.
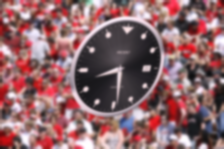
8h29
